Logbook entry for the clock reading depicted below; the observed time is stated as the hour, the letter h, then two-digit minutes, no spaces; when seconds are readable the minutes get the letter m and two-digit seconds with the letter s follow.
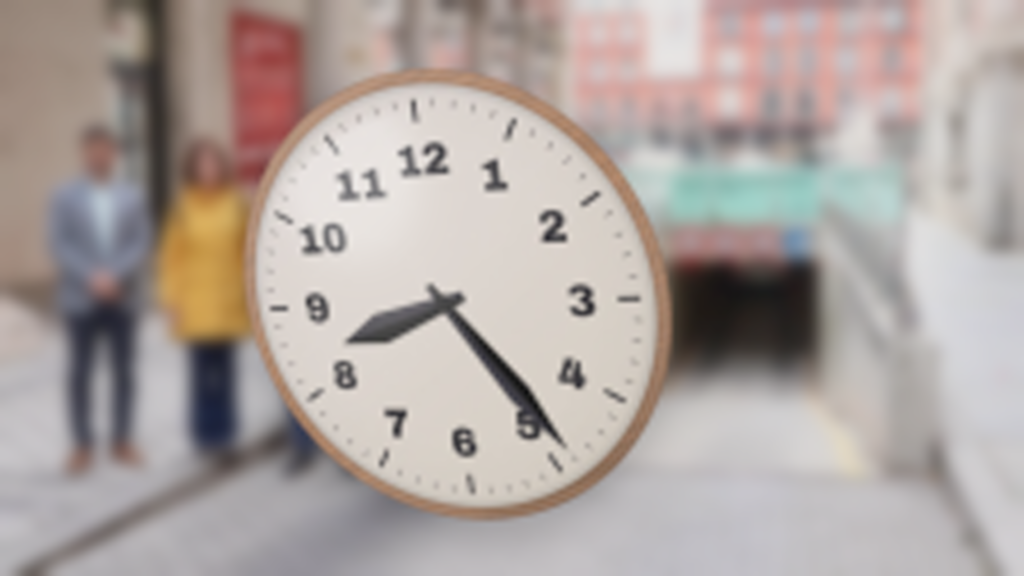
8h24
